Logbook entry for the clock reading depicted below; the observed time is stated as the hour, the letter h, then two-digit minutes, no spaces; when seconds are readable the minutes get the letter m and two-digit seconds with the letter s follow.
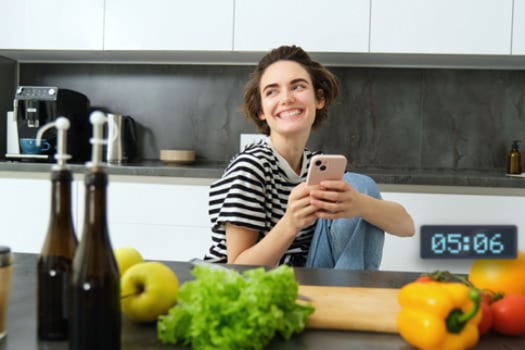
5h06
